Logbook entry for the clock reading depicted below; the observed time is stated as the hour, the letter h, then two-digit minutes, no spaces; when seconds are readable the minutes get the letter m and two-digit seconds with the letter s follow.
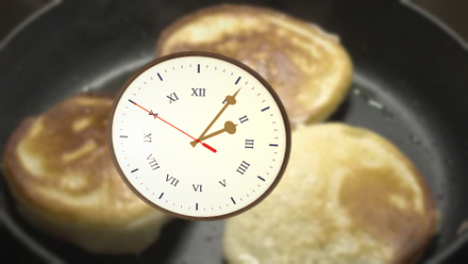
2h05m50s
